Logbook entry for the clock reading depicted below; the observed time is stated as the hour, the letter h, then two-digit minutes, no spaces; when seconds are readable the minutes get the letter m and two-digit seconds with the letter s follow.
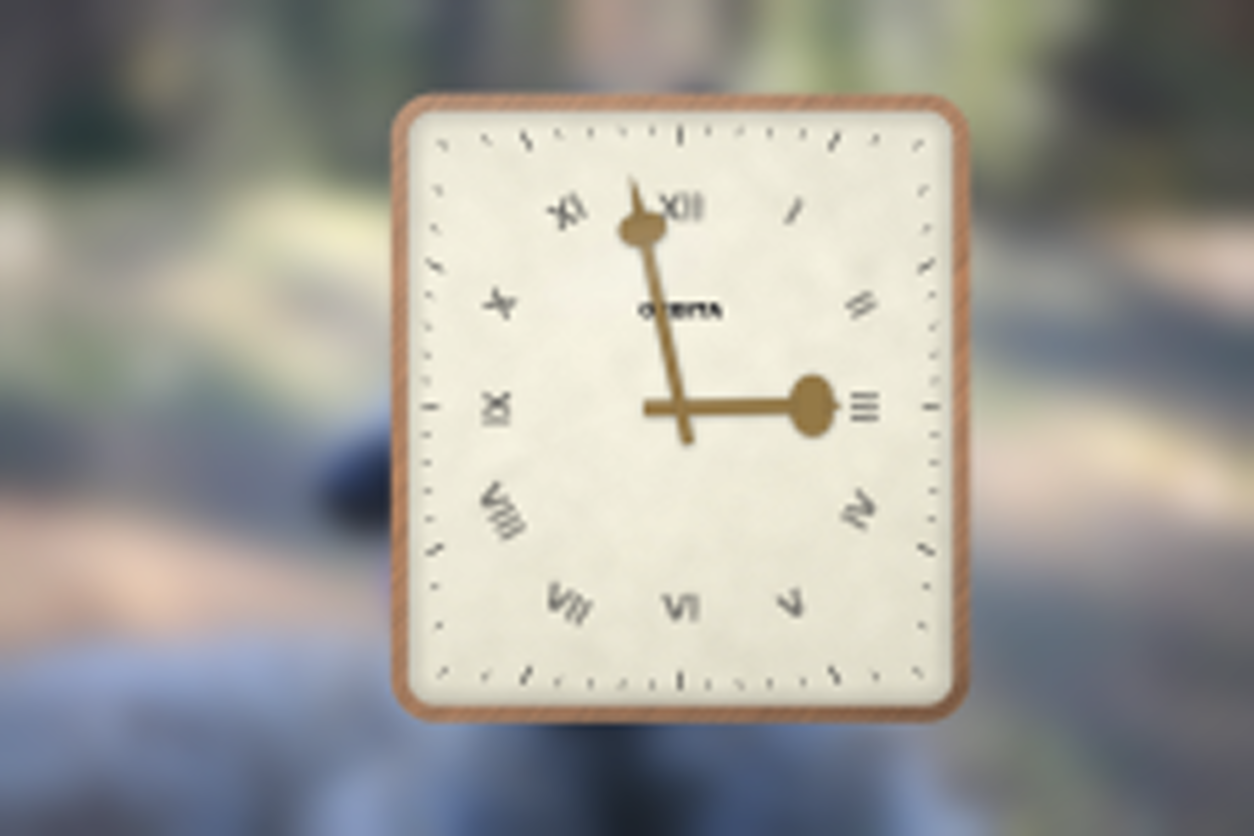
2h58
